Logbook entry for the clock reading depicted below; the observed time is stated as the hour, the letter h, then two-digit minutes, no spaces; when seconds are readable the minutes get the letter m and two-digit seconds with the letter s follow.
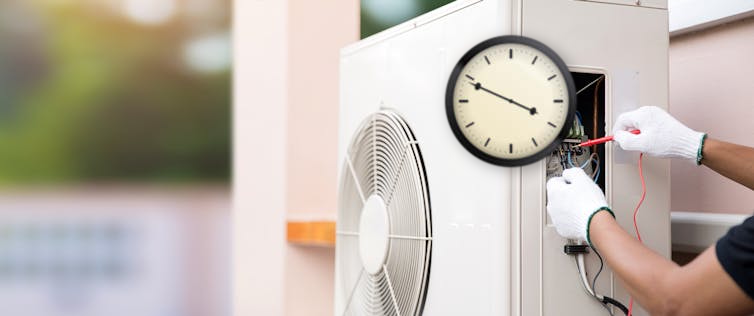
3h49
